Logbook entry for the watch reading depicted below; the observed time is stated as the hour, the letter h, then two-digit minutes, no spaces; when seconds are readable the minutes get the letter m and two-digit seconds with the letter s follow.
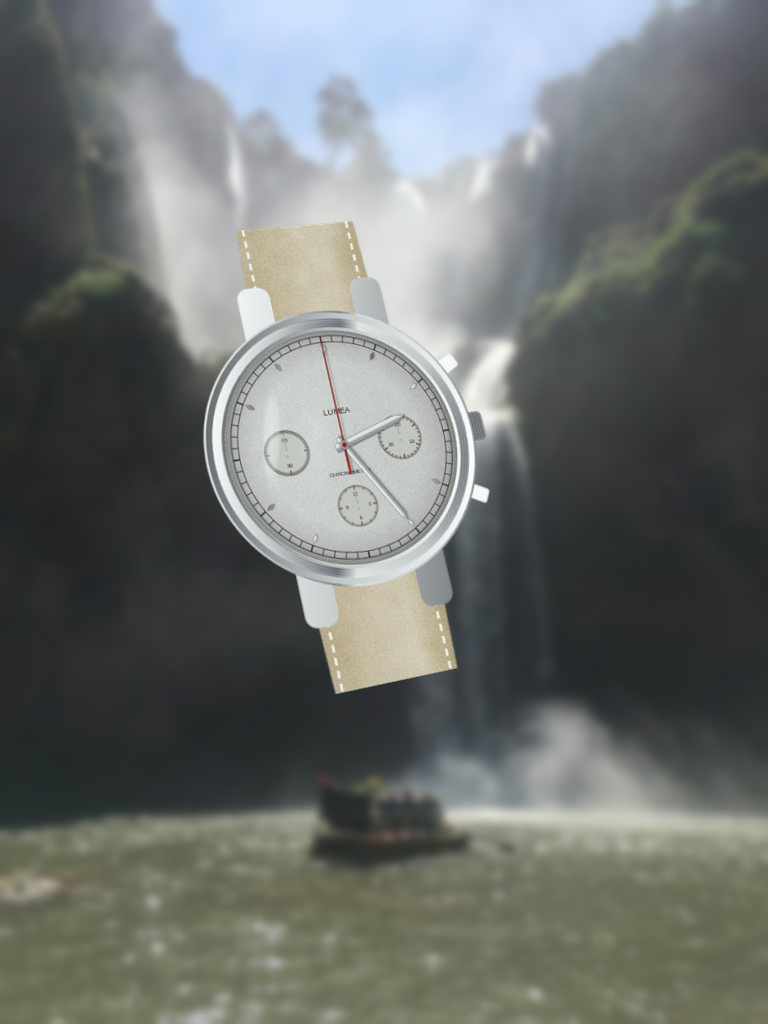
2h25
